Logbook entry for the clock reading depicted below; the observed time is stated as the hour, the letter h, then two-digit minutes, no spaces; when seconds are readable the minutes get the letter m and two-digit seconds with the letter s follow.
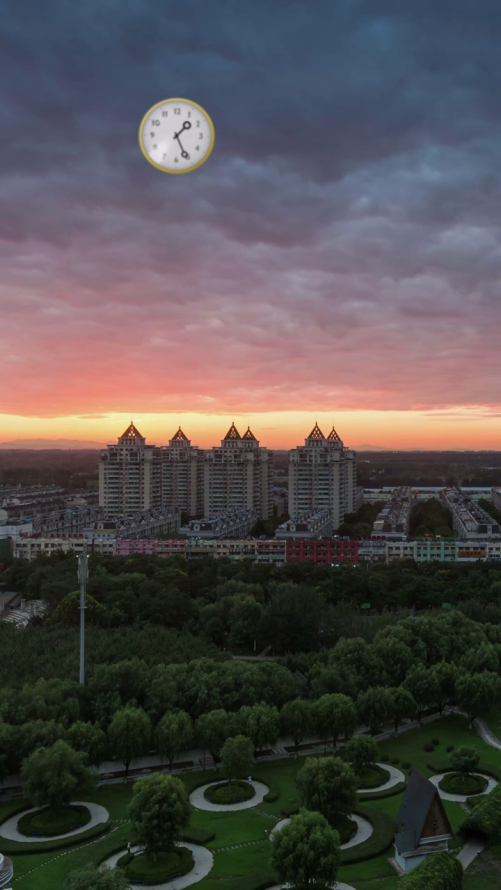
1h26
